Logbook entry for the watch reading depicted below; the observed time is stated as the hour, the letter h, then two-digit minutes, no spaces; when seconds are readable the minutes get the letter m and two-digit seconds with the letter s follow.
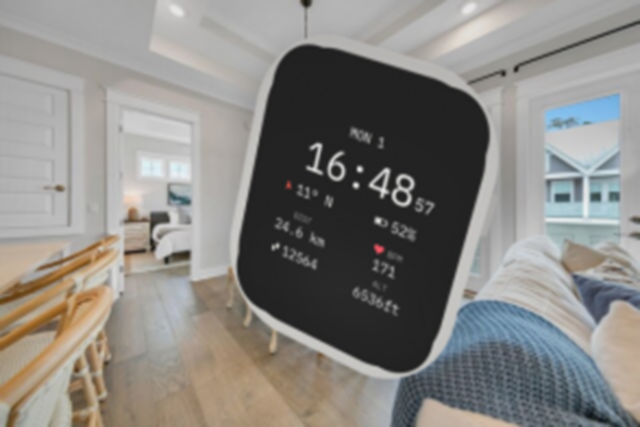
16h48
